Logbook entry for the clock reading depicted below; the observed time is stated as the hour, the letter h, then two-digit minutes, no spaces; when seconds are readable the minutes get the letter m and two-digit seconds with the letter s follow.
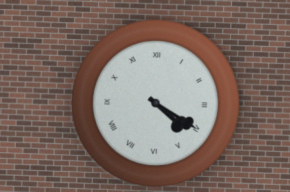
4h20
